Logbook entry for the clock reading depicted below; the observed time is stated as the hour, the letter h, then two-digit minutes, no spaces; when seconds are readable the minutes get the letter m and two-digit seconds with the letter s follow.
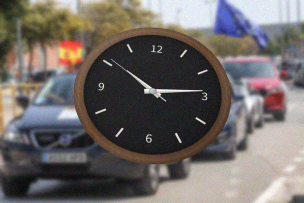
10h13m51s
